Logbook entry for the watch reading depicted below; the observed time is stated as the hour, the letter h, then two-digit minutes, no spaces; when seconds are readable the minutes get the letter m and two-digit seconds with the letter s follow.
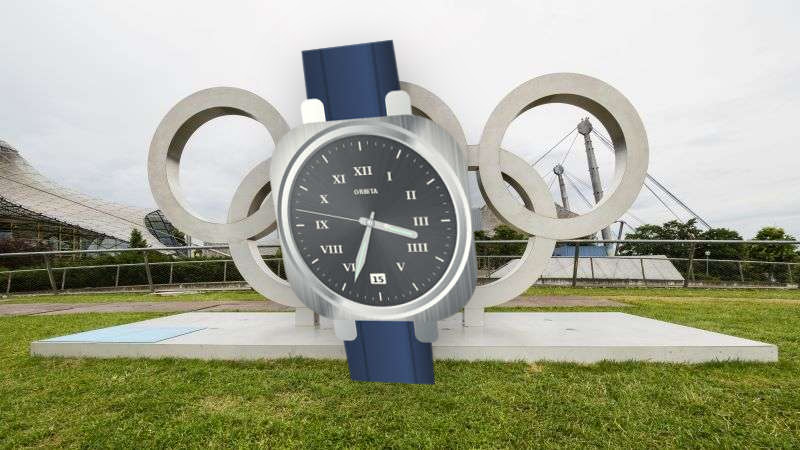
3h33m47s
